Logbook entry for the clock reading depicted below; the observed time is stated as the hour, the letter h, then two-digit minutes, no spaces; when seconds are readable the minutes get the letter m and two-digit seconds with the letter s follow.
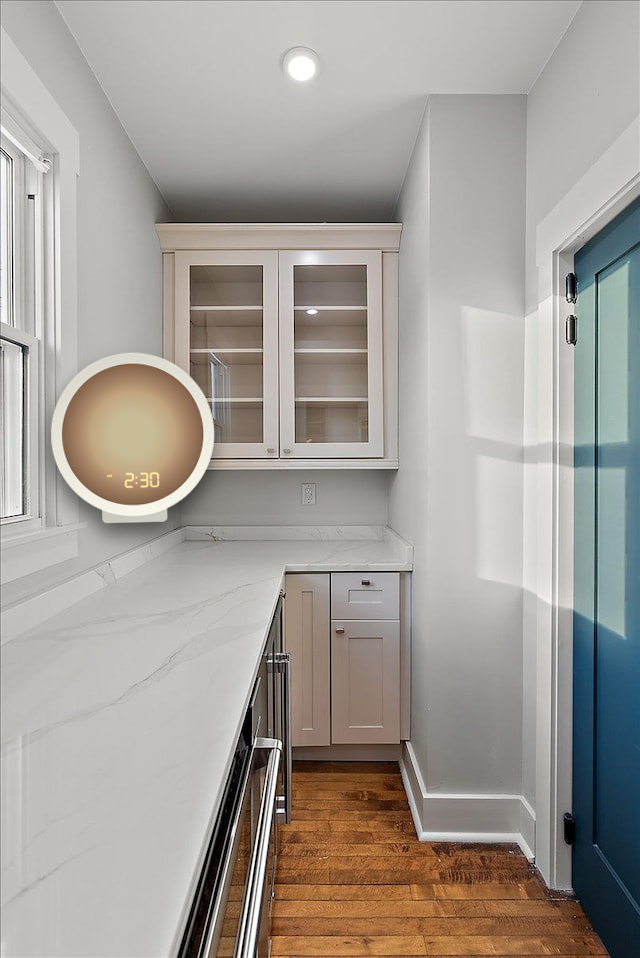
2h30
